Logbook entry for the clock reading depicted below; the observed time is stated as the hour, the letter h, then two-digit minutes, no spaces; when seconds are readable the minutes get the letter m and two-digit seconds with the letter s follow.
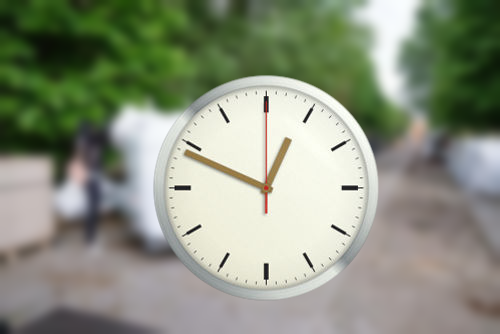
12h49m00s
